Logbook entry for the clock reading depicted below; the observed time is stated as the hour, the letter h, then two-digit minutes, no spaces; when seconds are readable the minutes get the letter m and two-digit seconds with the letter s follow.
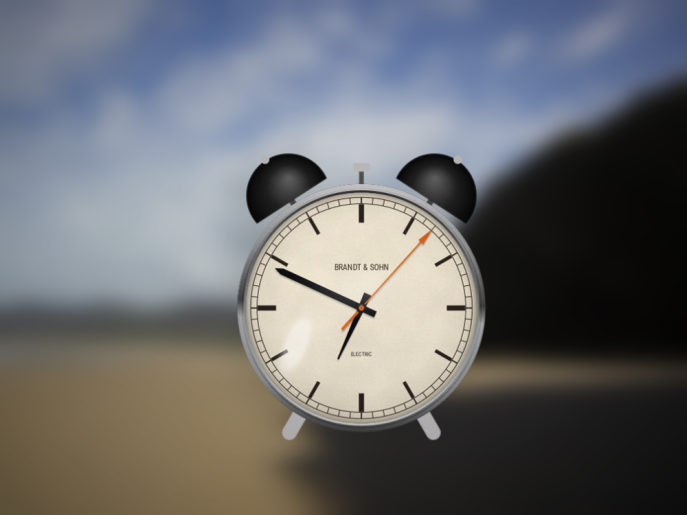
6h49m07s
